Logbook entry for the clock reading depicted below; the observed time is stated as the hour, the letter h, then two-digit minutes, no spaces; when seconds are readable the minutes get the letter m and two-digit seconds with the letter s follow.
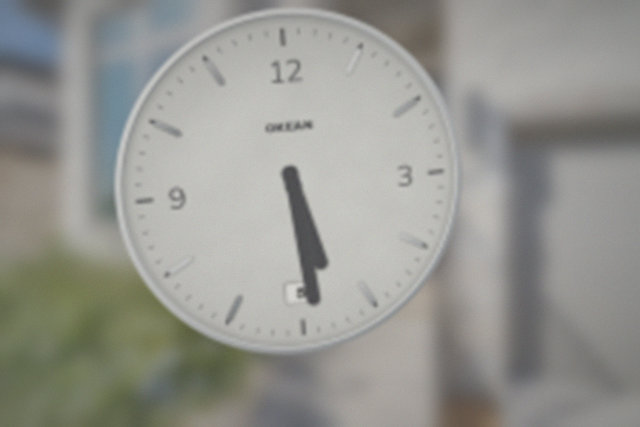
5h29
